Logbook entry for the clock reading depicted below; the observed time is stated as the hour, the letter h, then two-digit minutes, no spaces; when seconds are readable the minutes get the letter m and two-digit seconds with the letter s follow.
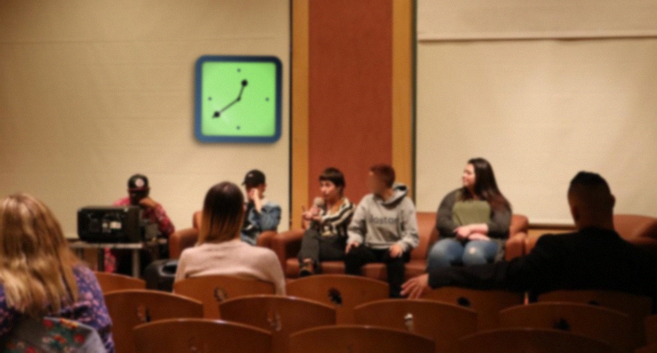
12h39
